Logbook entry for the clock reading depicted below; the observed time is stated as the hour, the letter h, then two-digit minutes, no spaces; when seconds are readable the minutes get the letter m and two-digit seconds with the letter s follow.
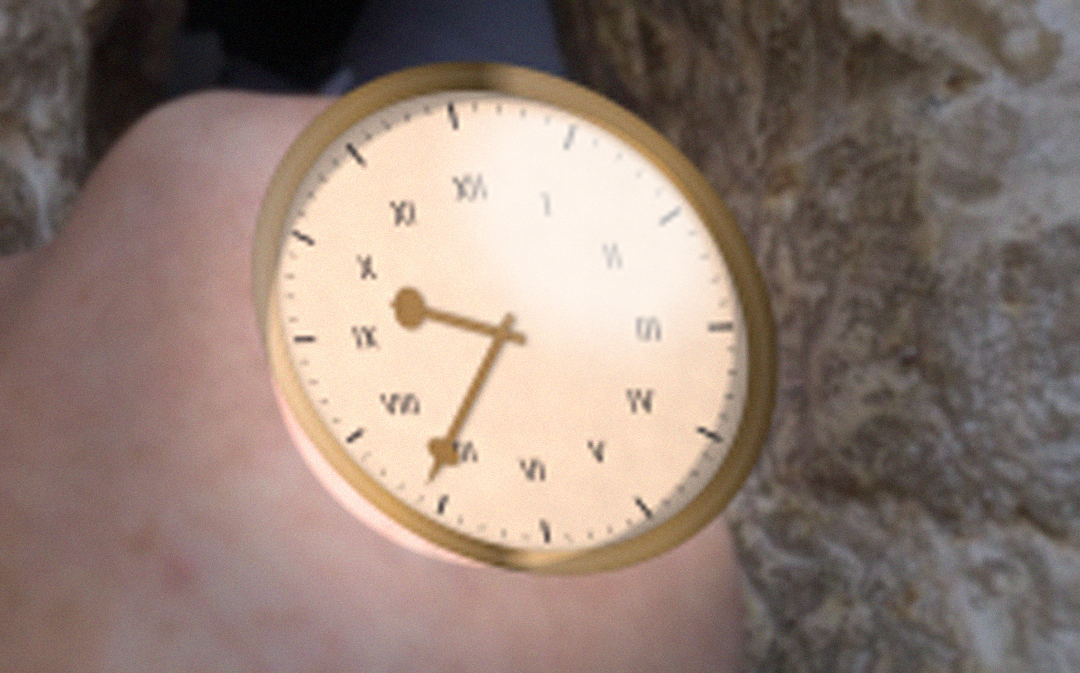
9h36
